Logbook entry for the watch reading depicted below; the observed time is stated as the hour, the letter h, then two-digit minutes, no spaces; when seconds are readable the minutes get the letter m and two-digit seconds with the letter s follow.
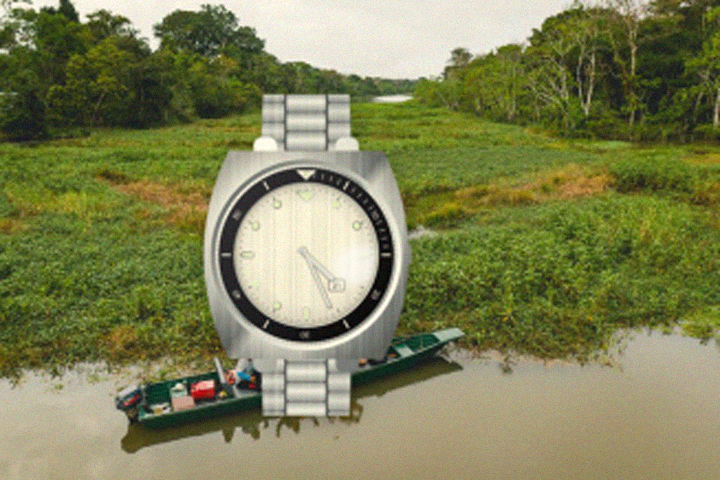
4h26
